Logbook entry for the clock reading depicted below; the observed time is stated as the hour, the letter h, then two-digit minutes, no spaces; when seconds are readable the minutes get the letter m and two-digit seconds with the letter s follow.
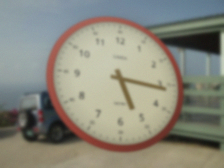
5h16
